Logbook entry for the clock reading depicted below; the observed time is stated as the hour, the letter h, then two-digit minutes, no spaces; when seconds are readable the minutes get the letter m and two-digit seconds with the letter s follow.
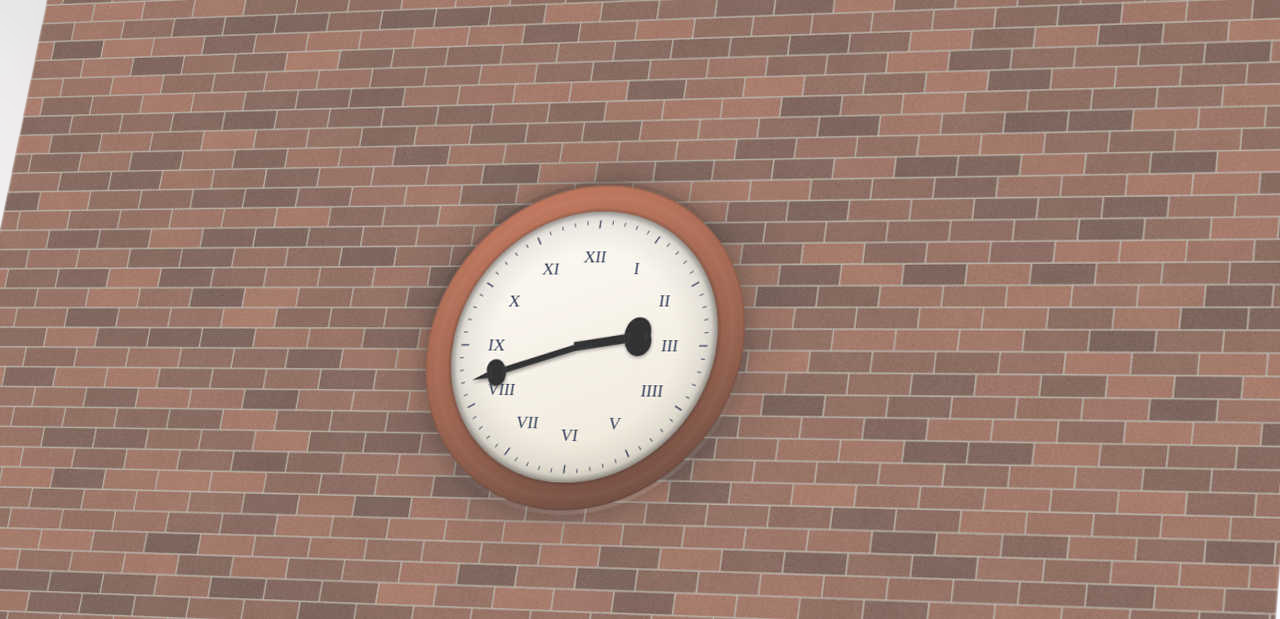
2h42
